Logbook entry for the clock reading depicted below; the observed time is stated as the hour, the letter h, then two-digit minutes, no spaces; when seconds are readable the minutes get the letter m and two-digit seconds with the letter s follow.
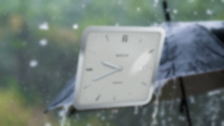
9h41
